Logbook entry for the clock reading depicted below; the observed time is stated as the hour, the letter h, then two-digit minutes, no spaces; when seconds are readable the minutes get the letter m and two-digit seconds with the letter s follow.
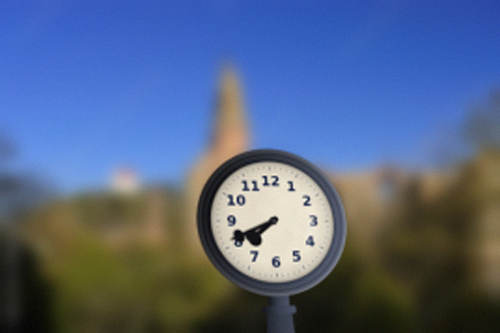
7h41
